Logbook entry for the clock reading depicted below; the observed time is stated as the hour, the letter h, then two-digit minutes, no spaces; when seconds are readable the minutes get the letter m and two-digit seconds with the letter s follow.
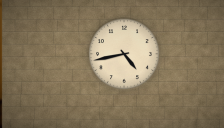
4h43
